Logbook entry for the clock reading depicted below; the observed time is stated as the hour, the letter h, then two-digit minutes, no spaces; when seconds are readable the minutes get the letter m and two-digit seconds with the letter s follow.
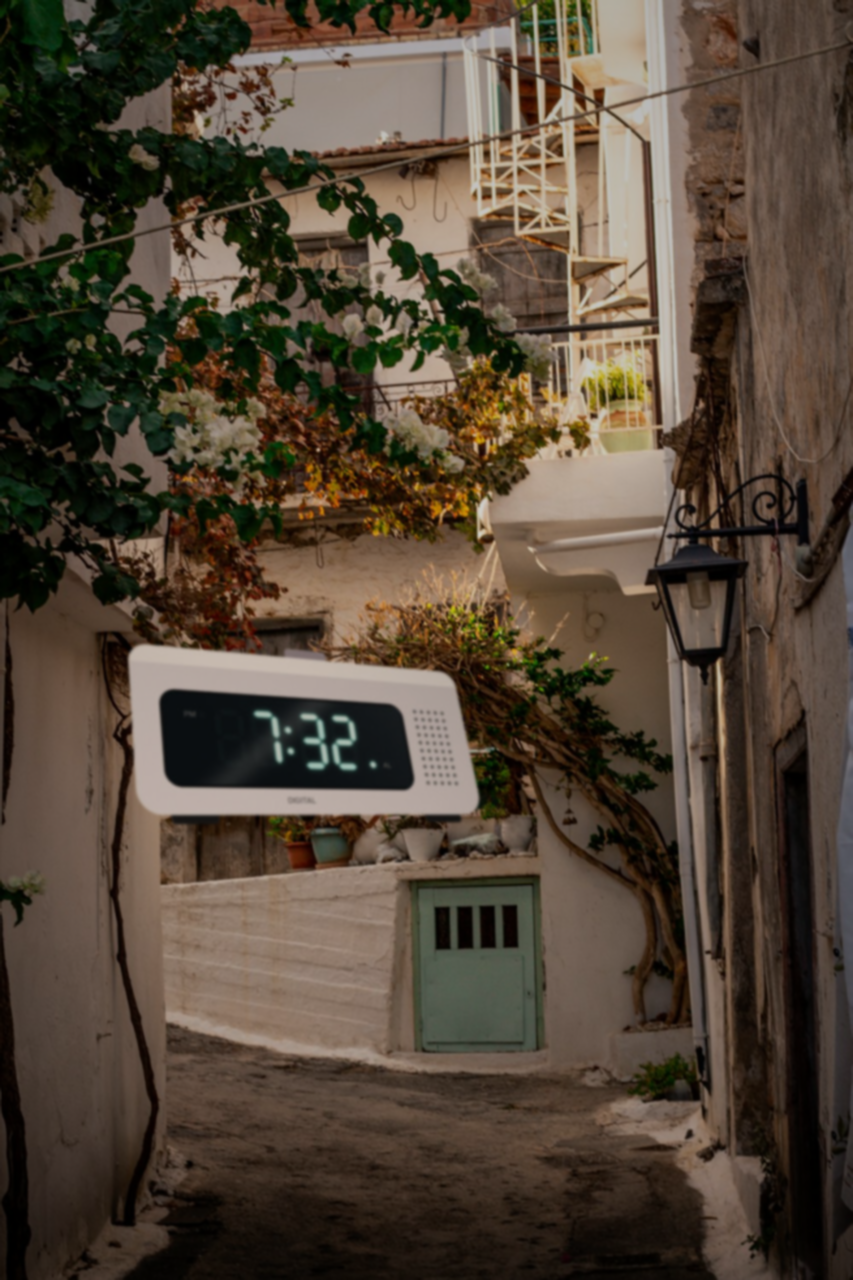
7h32
